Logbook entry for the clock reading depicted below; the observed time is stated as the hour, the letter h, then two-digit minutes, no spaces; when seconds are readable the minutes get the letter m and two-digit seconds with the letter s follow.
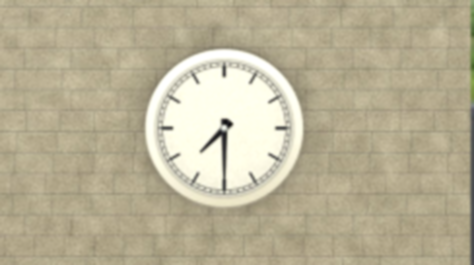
7h30
